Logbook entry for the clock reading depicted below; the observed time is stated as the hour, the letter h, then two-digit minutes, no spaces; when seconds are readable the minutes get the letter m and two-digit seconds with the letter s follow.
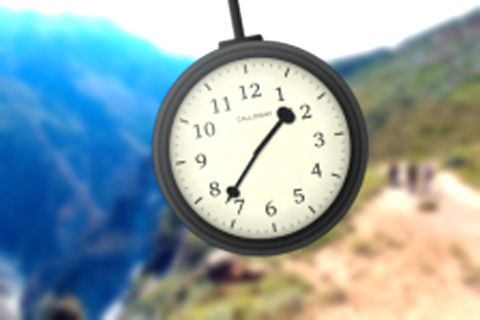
1h37
